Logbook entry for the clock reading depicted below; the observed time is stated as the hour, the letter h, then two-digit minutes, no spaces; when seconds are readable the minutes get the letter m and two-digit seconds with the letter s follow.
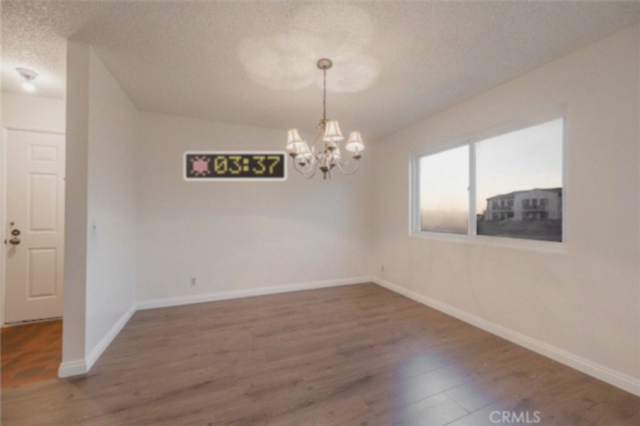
3h37
